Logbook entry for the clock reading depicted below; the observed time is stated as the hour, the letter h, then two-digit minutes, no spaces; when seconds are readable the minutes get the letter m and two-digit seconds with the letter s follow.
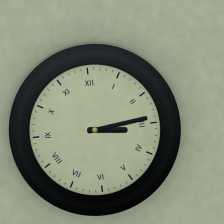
3h14
